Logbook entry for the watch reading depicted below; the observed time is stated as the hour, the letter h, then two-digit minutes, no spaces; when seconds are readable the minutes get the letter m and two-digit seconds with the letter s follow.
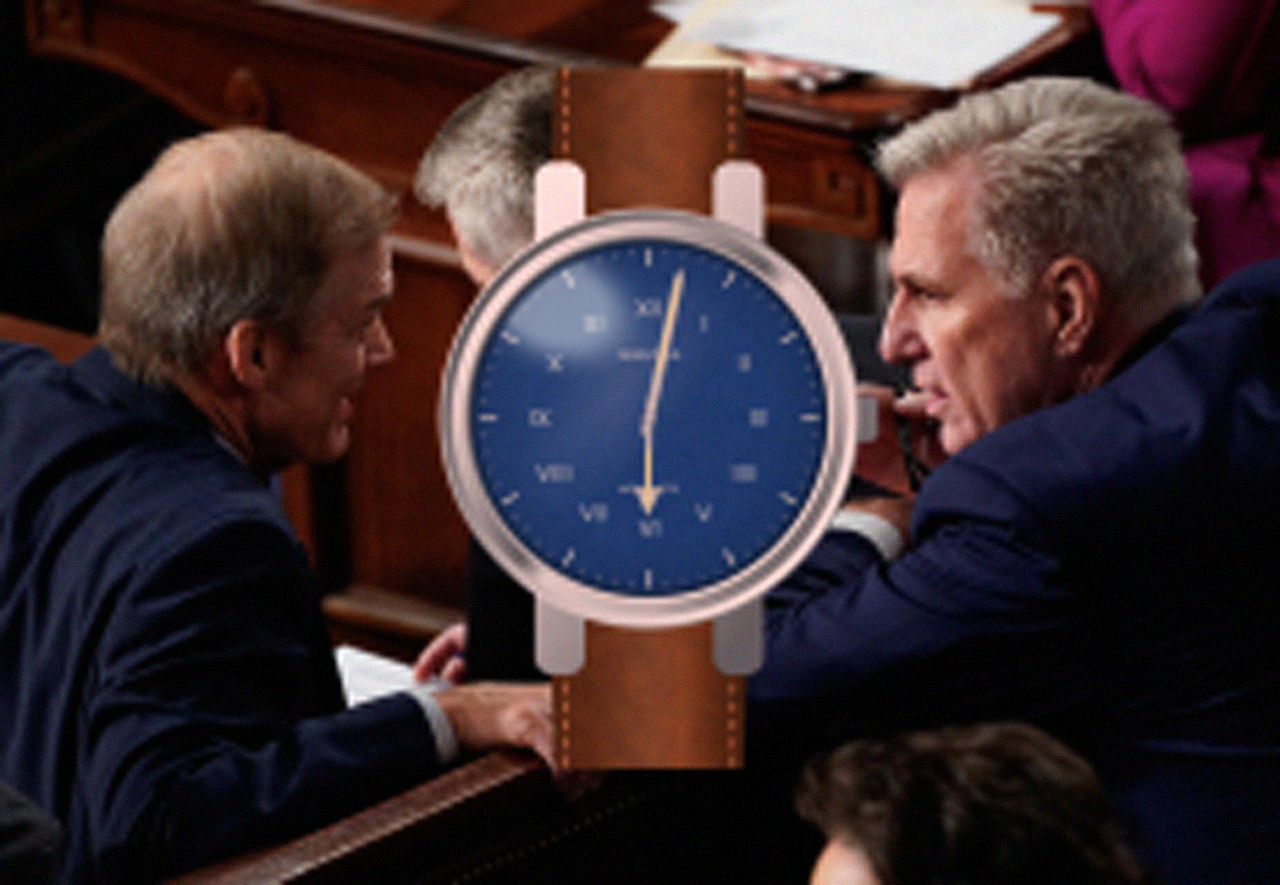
6h02
